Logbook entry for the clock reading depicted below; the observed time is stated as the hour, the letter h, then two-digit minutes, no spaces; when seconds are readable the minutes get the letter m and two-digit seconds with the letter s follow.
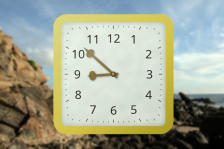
8h52
